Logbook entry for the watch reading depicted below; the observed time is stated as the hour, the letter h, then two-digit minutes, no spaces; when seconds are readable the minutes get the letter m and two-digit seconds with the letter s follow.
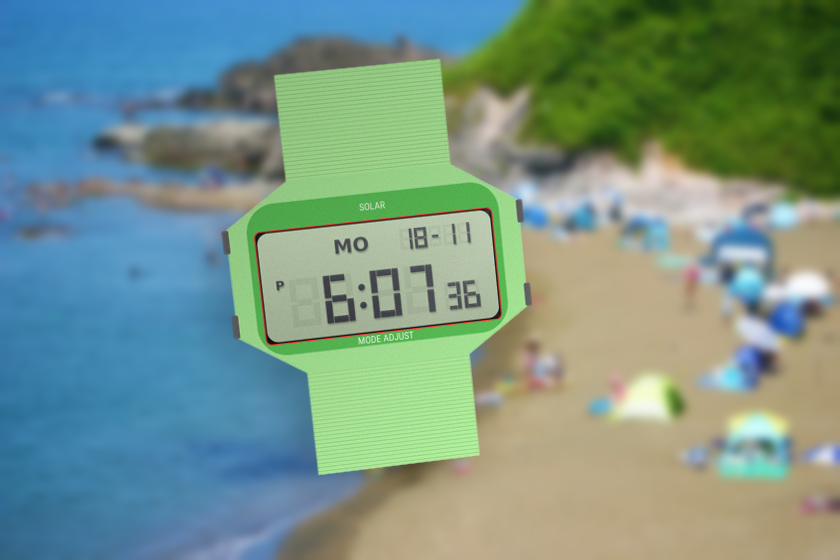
6h07m36s
